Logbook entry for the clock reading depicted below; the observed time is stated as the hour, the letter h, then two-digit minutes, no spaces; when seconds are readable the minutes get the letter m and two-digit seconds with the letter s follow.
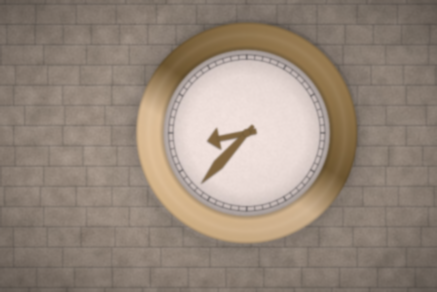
8h37
